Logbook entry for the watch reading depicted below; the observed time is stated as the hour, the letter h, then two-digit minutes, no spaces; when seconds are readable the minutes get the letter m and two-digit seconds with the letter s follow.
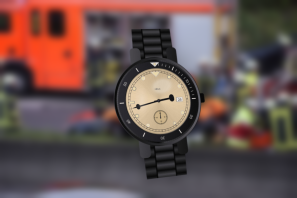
2h43
